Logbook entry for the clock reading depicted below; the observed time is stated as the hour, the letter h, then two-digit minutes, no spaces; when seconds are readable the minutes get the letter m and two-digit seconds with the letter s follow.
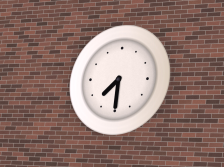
7h30
